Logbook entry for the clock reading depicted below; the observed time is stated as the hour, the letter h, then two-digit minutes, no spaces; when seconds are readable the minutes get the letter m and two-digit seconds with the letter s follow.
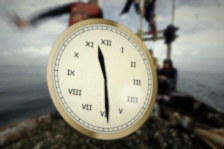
11h29
